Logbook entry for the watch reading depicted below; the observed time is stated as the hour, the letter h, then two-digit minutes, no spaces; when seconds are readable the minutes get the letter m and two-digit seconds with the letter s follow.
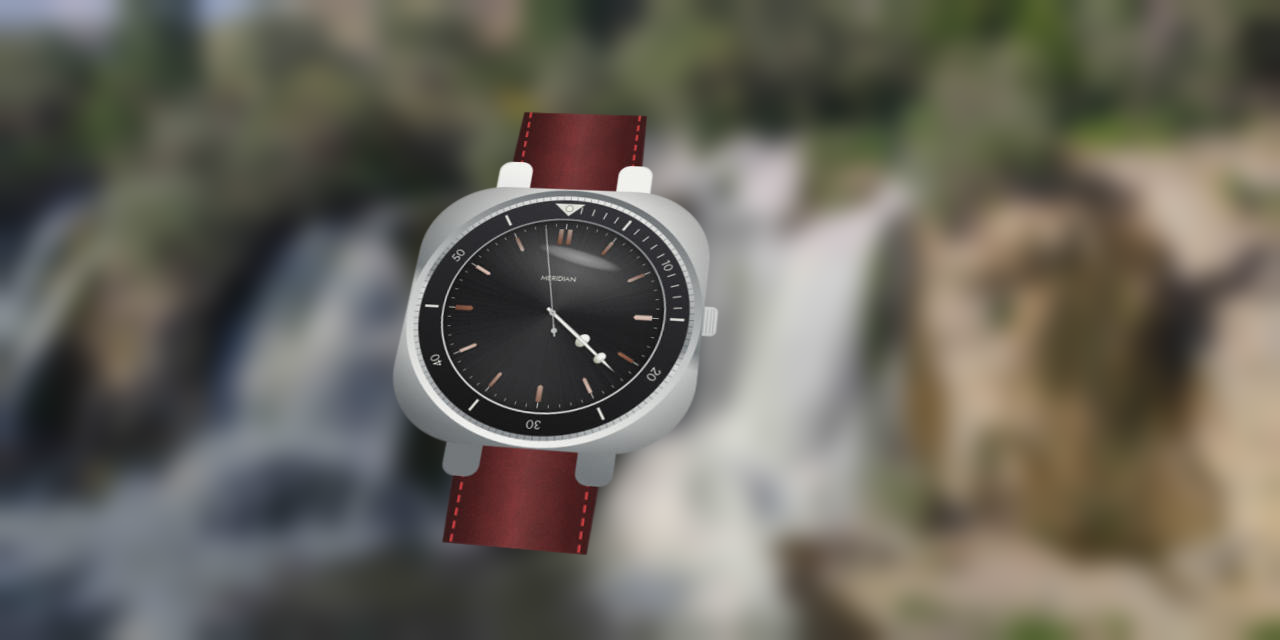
4h21m58s
